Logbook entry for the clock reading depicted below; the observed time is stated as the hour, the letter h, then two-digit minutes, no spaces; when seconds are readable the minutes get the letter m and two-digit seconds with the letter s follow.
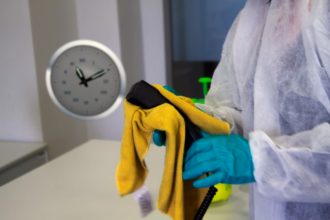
11h11
